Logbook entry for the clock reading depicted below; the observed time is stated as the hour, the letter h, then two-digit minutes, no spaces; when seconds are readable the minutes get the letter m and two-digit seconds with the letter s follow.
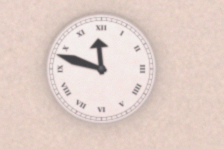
11h48
